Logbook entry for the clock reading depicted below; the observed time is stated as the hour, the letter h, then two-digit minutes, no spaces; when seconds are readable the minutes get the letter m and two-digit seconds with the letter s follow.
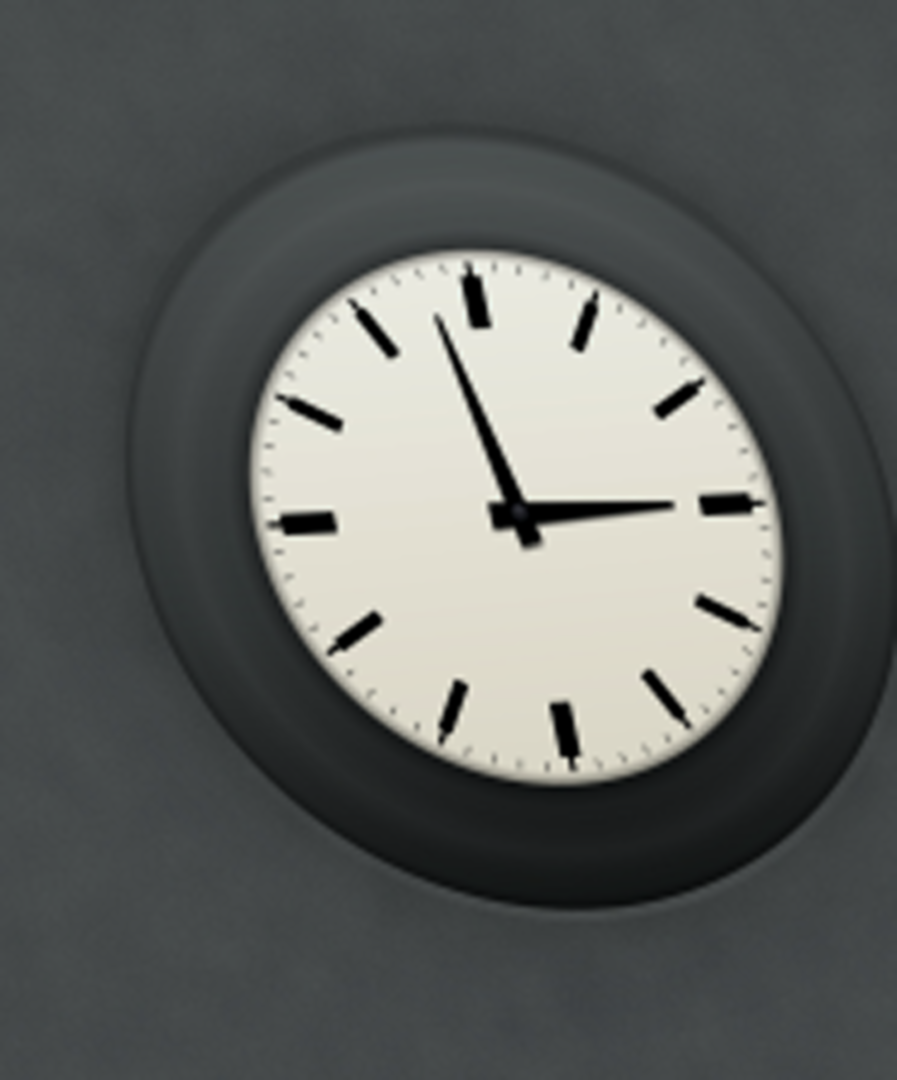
2h58
